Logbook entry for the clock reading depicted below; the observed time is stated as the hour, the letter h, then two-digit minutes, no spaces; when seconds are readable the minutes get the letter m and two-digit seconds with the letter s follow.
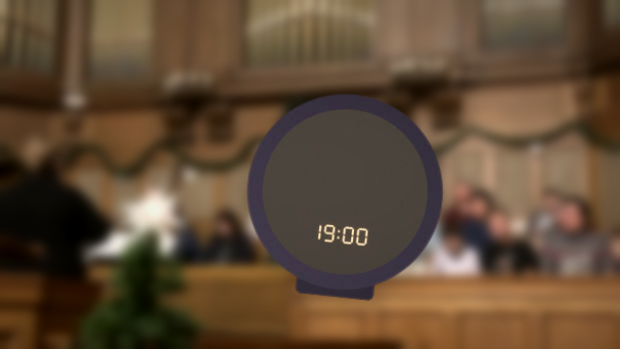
19h00
